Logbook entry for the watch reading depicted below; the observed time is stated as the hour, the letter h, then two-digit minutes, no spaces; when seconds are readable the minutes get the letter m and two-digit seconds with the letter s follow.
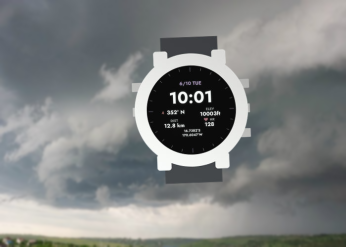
10h01
